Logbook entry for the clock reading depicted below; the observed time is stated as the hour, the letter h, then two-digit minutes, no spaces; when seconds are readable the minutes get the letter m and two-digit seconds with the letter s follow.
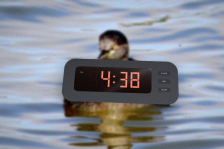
4h38
